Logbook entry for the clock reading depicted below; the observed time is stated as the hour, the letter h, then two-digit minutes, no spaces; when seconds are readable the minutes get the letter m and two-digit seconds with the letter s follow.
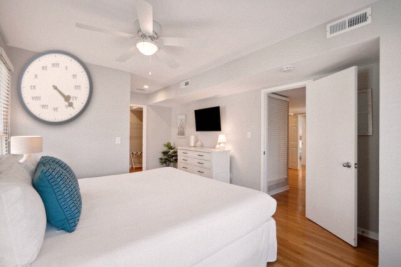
4h23
